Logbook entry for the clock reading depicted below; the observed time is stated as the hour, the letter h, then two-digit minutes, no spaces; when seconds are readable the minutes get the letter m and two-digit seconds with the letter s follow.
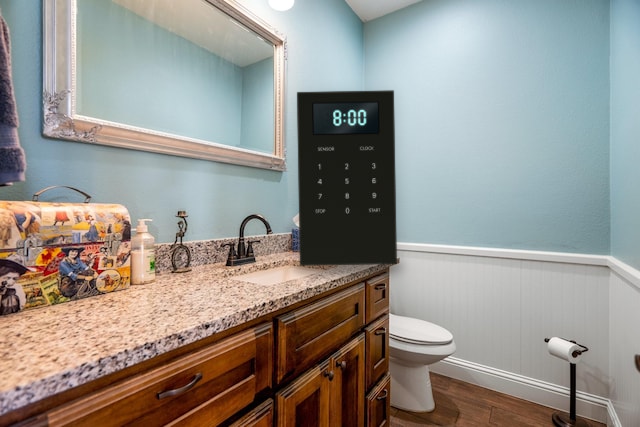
8h00
